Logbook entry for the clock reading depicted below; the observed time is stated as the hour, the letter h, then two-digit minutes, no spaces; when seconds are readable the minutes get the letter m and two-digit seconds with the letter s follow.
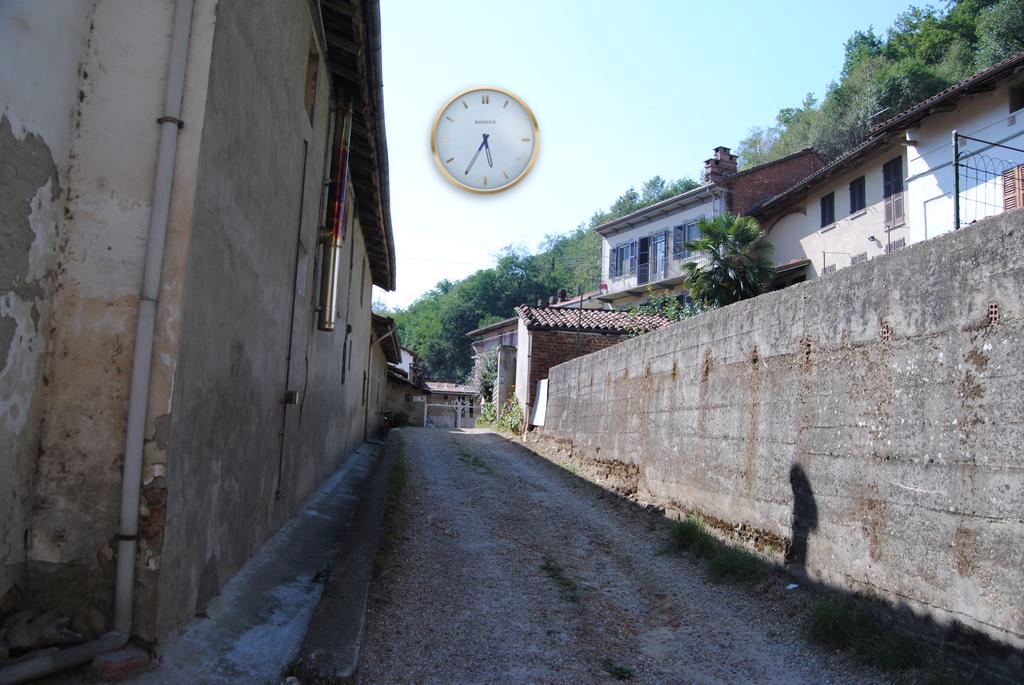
5h35
